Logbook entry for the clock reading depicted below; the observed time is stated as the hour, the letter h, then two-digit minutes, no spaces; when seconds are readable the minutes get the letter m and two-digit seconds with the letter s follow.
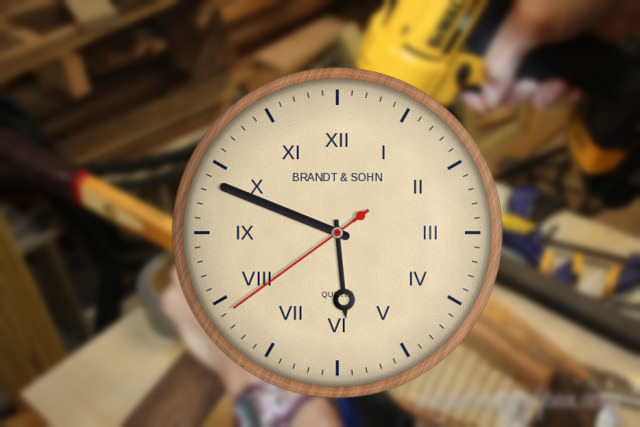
5h48m39s
